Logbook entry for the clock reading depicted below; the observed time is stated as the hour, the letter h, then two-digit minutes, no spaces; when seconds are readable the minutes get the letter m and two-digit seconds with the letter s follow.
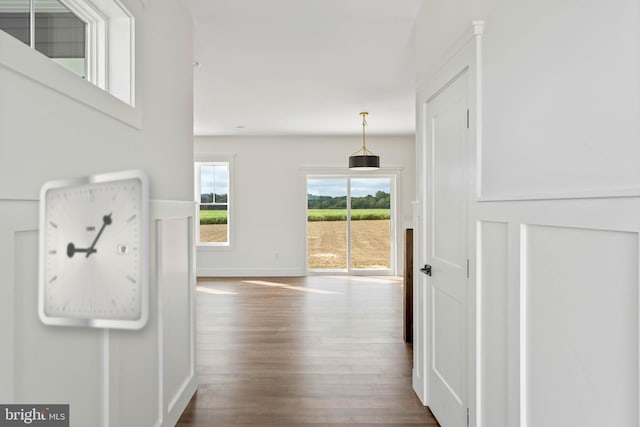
9h06
